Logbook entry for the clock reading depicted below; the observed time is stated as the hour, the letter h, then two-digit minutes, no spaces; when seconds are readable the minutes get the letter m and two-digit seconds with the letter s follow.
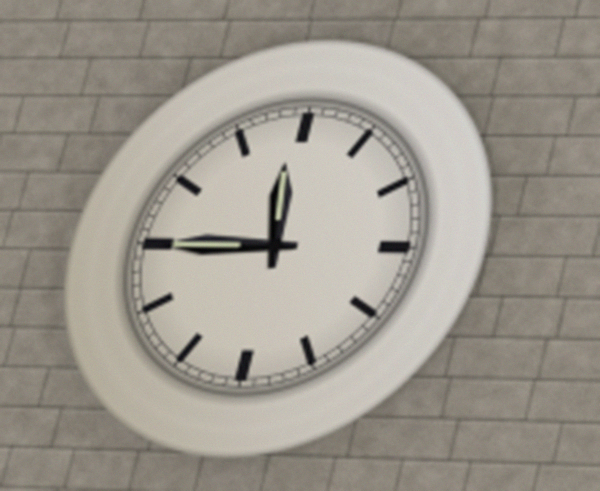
11h45
